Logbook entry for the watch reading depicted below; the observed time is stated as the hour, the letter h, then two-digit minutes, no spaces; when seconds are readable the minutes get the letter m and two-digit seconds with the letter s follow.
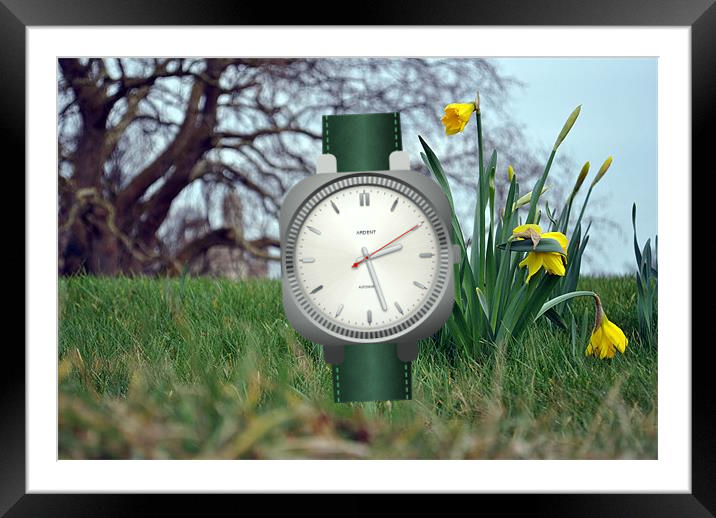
2h27m10s
